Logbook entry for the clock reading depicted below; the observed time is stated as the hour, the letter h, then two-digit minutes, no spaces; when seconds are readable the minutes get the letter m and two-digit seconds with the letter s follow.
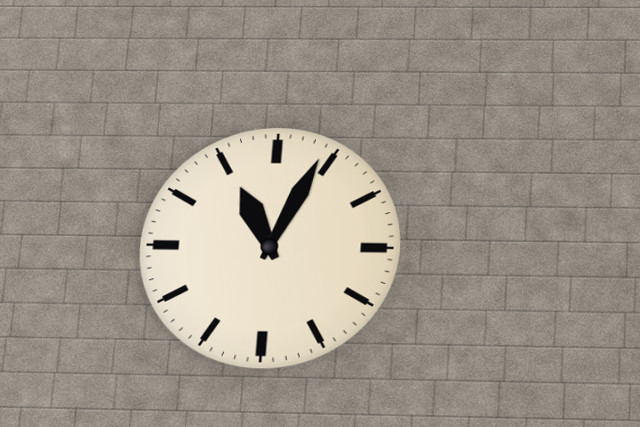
11h04
